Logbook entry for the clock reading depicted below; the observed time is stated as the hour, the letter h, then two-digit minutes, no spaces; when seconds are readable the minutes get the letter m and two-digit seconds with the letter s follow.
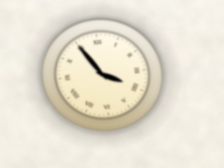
3h55
